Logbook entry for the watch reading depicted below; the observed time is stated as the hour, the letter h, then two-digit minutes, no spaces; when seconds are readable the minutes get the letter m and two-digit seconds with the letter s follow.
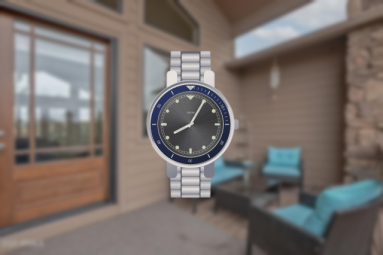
8h05
